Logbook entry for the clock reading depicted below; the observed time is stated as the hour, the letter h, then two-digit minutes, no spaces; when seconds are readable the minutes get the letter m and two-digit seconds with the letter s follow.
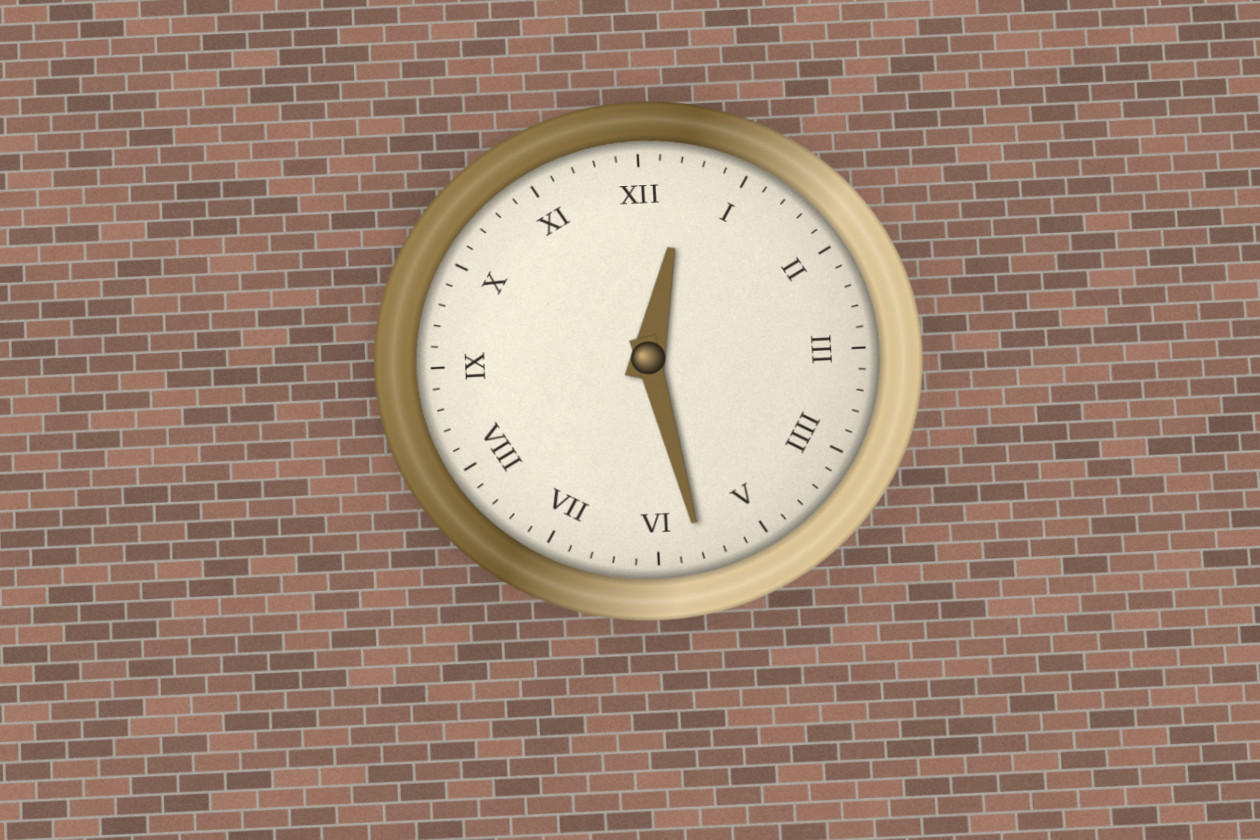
12h28
